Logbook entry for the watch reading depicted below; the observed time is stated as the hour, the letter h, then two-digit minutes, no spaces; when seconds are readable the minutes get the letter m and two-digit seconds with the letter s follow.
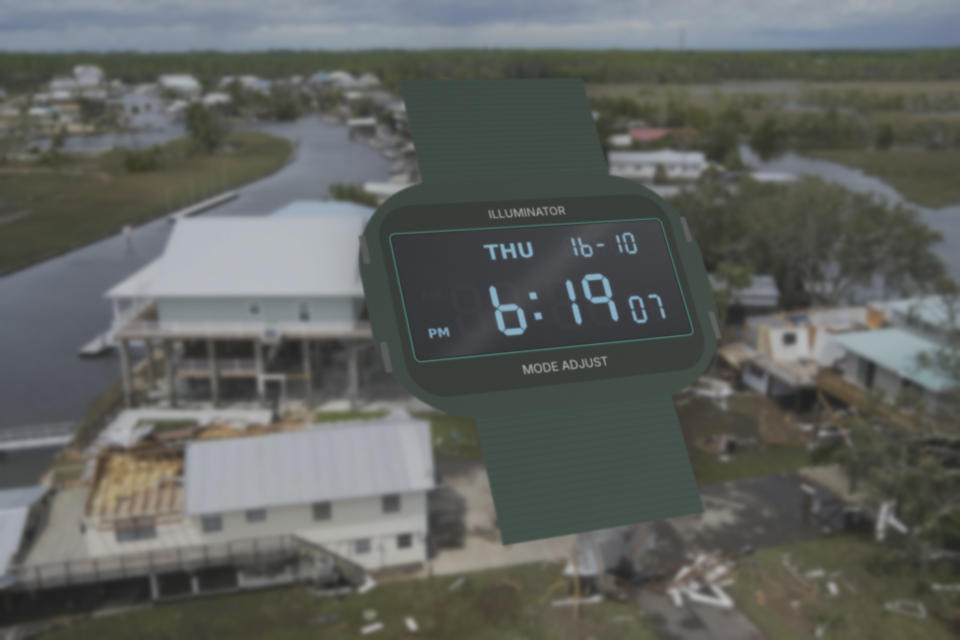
6h19m07s
